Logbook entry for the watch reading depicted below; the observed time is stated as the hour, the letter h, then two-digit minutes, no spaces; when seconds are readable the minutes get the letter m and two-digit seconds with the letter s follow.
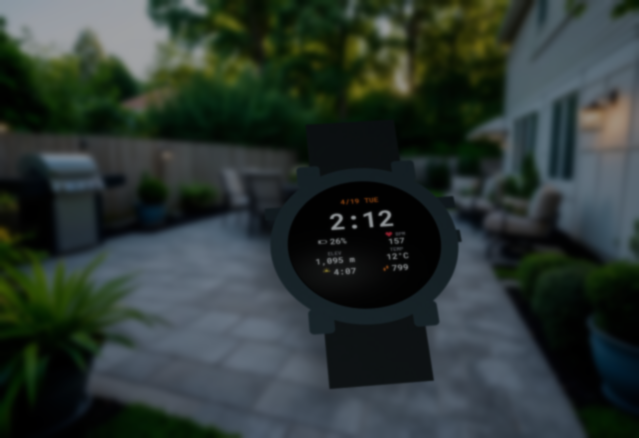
2h12
